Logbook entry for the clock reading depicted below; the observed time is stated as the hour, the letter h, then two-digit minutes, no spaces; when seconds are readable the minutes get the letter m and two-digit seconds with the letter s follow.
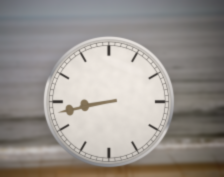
8h43
